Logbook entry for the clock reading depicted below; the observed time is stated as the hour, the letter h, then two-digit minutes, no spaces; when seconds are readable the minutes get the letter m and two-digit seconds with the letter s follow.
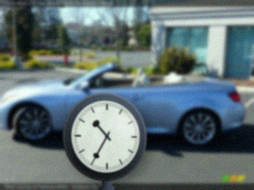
10h35
